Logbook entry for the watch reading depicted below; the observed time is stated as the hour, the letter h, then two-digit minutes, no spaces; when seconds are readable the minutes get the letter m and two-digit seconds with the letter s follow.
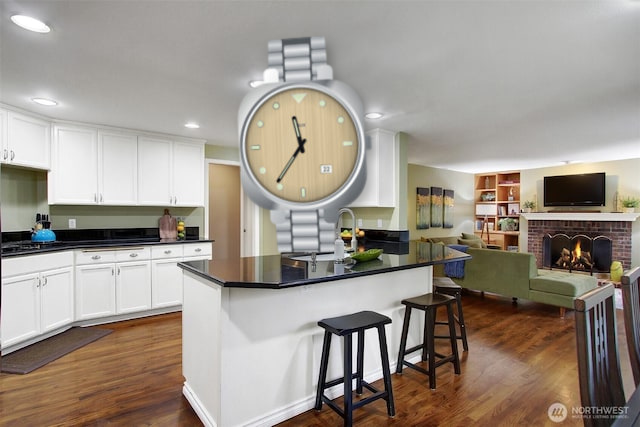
11h36
